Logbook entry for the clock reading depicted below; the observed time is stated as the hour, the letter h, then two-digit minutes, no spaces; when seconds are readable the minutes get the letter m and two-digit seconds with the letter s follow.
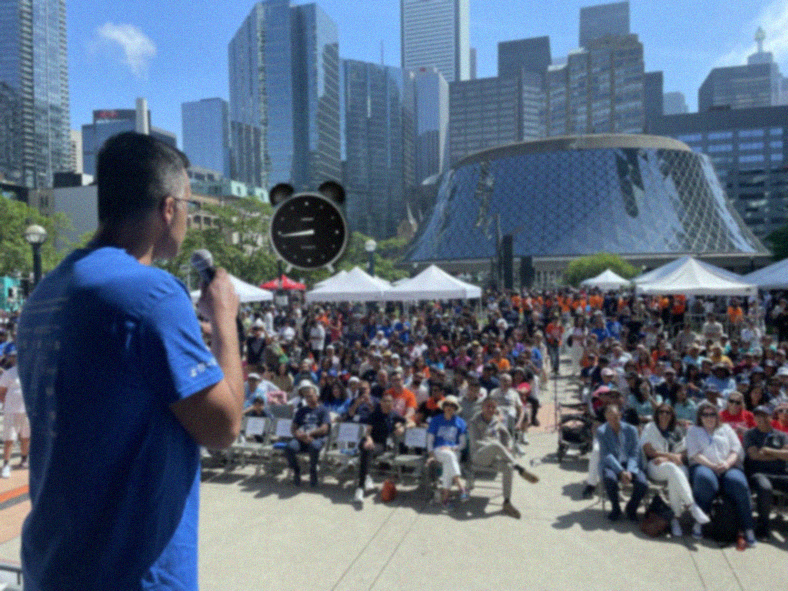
8h44
